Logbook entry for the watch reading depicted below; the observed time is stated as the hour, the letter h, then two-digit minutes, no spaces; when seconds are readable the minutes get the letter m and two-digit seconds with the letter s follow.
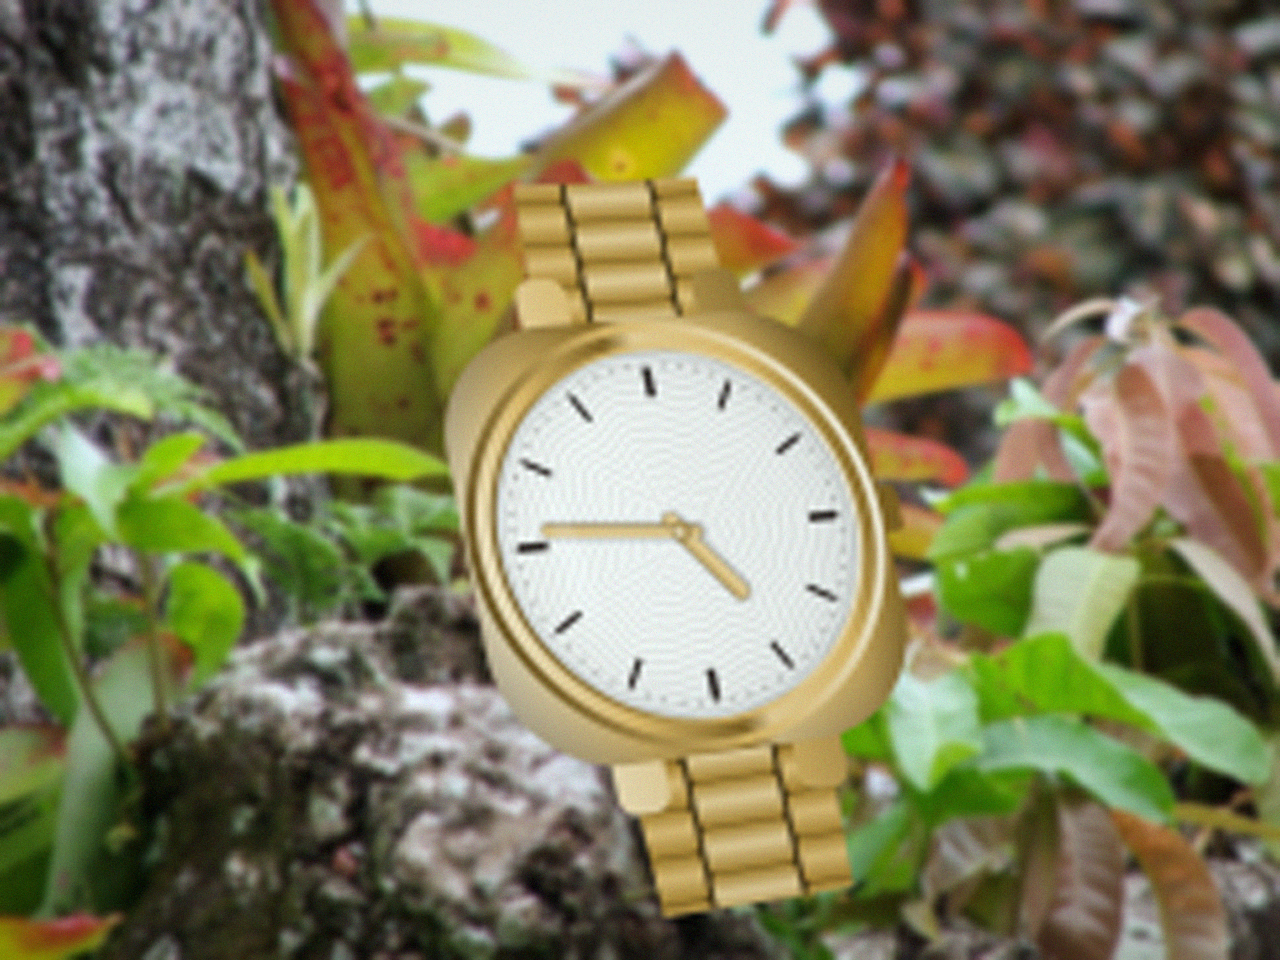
4h46
